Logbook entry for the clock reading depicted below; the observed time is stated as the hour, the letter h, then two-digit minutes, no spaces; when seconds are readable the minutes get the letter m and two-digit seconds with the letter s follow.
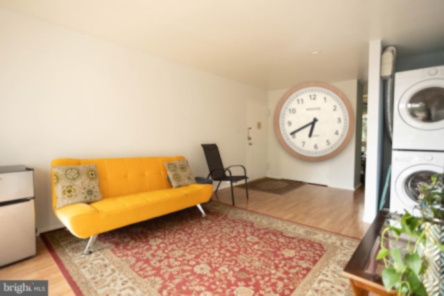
6h41
